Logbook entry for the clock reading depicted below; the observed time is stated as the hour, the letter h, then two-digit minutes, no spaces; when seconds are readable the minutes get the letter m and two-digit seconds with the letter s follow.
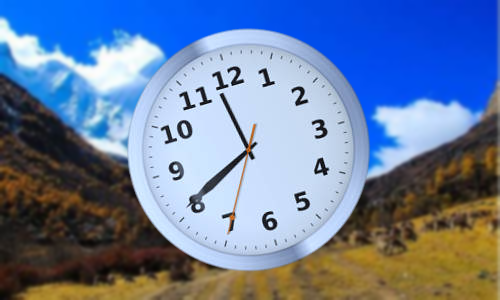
11h40m35s
